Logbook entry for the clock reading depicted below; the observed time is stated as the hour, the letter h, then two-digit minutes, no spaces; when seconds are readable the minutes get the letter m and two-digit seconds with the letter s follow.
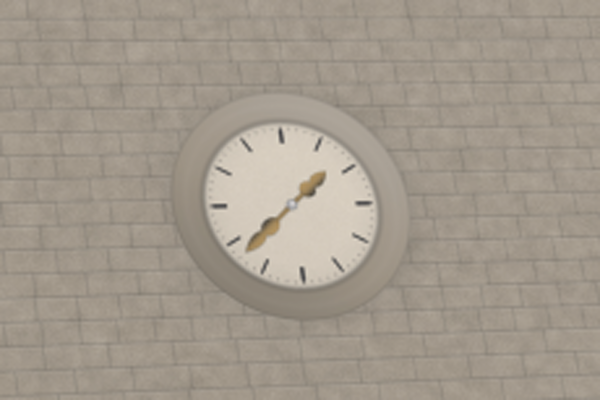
1h38
